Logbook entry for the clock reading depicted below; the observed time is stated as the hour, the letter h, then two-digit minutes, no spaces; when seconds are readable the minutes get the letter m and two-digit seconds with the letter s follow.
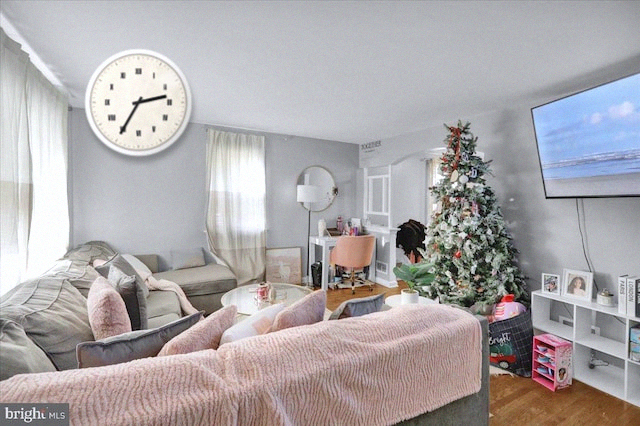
2h35
